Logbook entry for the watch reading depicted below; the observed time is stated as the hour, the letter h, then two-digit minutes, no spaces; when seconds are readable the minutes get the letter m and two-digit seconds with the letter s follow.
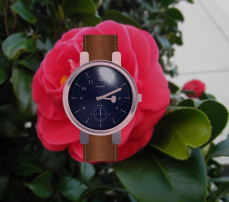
3h11
